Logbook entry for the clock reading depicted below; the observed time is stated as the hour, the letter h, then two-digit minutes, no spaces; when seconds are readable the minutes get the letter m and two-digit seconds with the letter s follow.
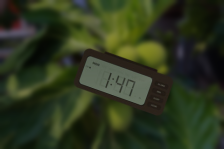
1h47
